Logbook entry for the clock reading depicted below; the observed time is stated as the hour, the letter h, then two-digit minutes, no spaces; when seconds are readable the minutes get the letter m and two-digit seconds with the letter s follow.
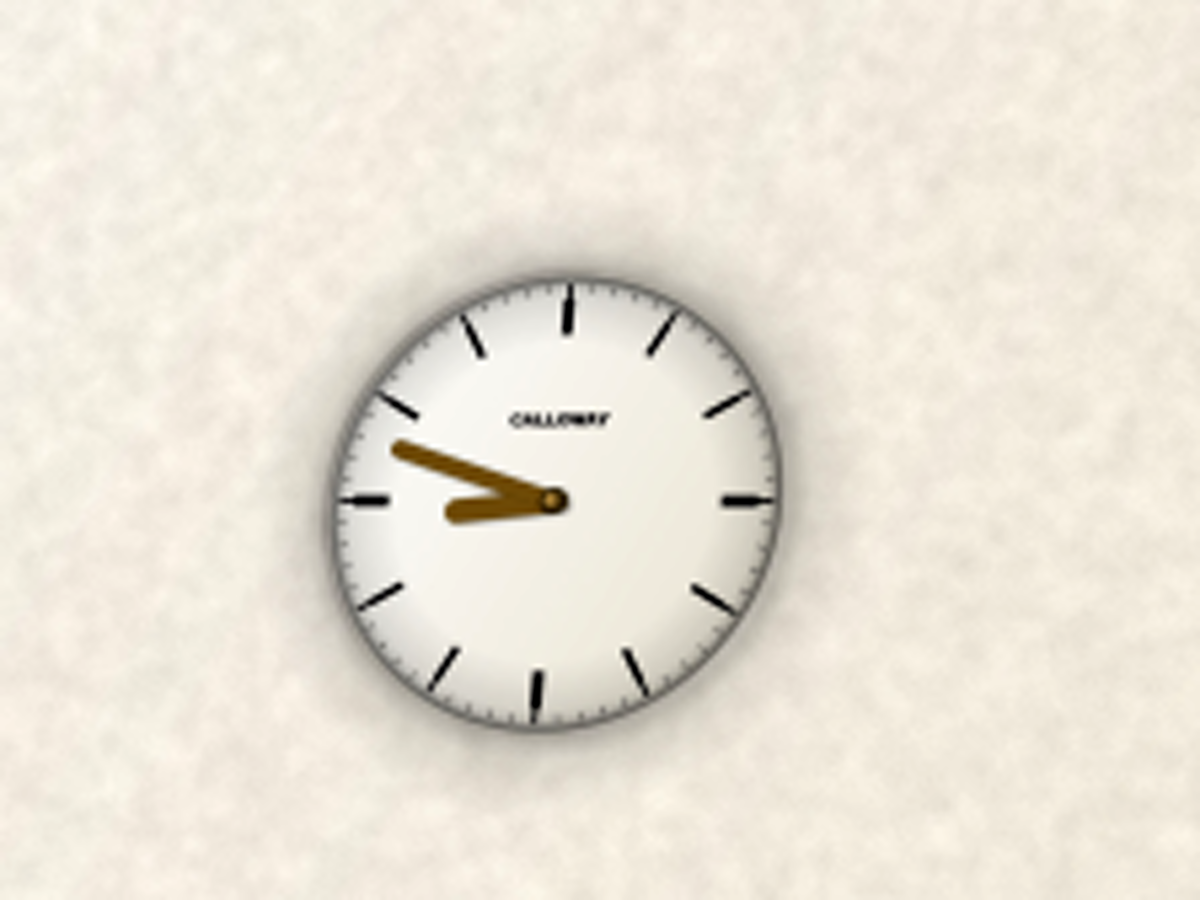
8h48
